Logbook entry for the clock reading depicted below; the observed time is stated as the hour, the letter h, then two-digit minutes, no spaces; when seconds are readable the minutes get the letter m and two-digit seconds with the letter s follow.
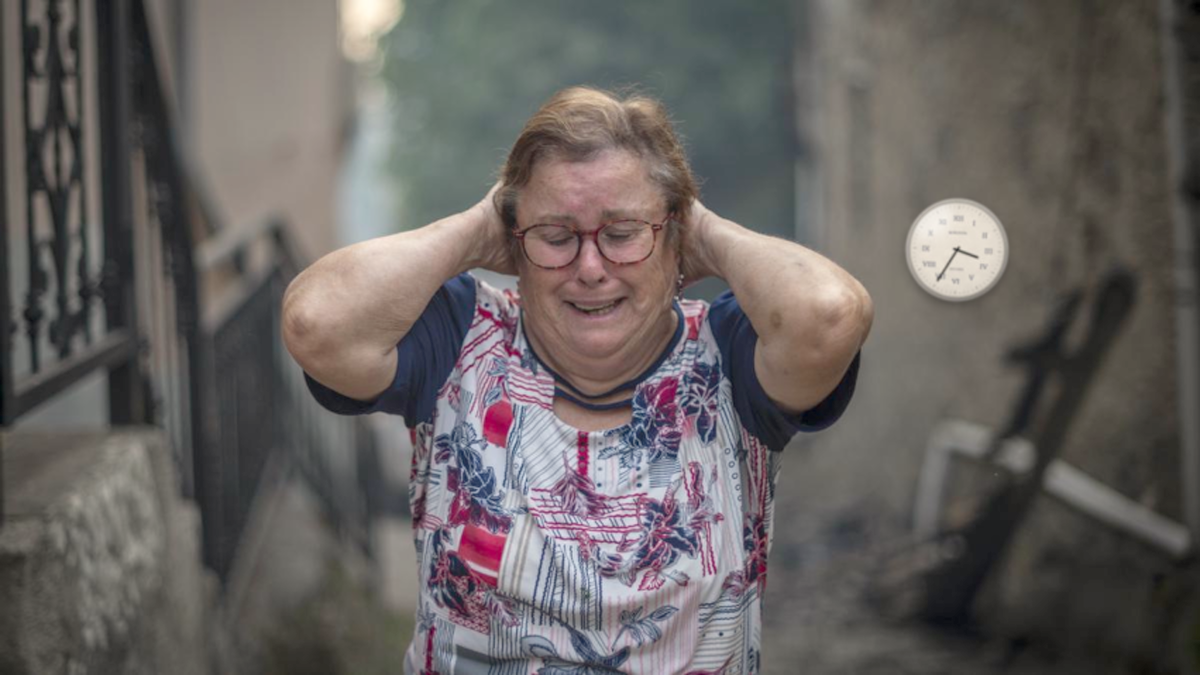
3h35
